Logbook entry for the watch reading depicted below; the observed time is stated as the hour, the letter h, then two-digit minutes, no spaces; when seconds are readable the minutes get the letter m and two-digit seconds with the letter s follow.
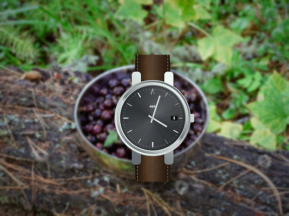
4h03
